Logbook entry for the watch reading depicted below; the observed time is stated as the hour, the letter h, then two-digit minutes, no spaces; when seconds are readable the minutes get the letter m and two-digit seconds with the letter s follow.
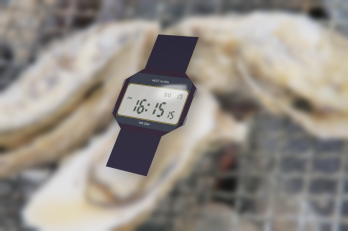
16h15m15s
